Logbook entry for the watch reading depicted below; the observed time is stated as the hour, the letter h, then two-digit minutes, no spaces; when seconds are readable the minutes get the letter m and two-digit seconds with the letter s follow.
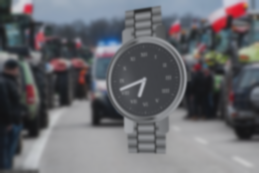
6h42
